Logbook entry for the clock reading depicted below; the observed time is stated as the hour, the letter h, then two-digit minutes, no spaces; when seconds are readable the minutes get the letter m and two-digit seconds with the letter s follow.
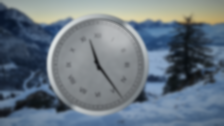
11h24
